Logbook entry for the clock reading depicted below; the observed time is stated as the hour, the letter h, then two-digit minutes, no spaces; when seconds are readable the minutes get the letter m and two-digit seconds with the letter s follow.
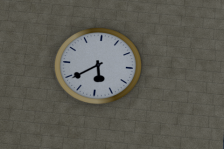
5h39
